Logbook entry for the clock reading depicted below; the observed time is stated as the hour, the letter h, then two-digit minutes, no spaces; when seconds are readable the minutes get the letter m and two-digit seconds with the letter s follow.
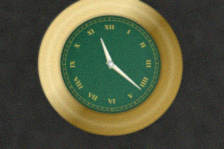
11h22
